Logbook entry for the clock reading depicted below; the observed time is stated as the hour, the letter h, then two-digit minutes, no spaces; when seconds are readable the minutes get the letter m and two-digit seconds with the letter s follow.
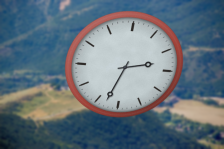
2h33
